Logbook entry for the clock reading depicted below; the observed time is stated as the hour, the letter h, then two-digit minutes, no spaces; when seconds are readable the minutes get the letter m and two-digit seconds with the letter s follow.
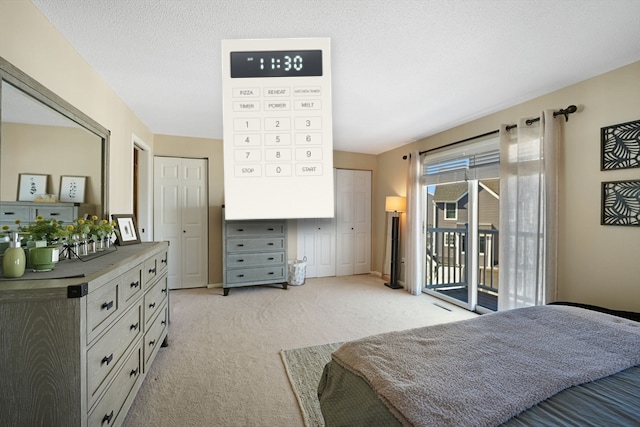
11h30
